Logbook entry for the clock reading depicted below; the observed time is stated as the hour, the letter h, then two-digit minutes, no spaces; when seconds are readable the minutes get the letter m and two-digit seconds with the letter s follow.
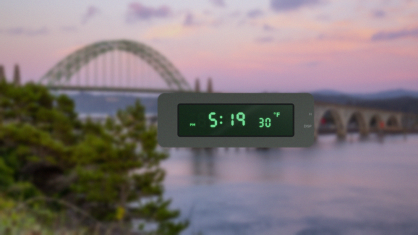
5h19
